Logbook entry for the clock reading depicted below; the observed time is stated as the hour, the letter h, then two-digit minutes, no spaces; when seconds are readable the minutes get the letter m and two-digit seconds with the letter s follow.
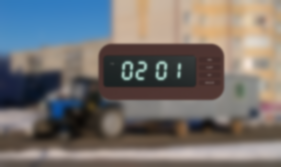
2h01
